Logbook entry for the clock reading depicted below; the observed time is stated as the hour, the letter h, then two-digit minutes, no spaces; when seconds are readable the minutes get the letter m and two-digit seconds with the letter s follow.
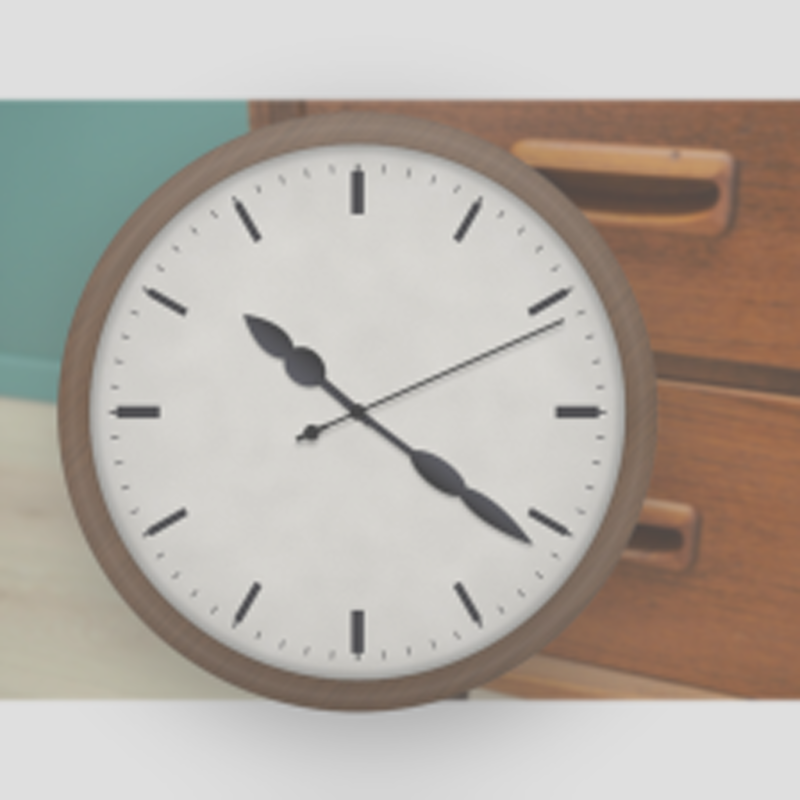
10h21m11s
